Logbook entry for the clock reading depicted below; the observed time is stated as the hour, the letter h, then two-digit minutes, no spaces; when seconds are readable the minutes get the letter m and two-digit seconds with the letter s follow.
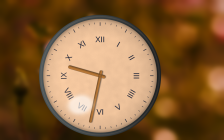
9h32
